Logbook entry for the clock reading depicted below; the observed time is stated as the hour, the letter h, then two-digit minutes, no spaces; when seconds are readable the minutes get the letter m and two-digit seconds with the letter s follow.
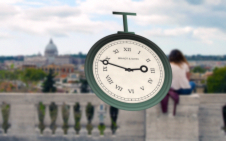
2h48
